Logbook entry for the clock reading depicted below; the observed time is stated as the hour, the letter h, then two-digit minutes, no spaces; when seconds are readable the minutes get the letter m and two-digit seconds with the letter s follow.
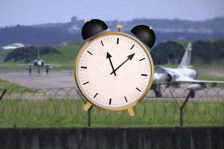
11h07
